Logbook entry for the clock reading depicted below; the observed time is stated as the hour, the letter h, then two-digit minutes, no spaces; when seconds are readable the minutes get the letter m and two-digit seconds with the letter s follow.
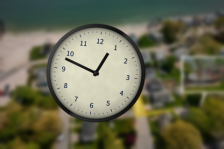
12h48
